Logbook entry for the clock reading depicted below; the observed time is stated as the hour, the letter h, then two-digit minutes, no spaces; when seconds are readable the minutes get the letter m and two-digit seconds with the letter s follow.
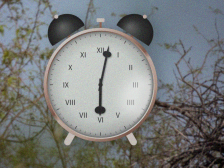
6h02
